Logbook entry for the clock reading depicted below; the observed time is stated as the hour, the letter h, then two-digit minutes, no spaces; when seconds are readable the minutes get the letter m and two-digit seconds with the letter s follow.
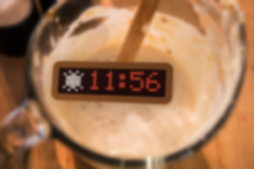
11h56
